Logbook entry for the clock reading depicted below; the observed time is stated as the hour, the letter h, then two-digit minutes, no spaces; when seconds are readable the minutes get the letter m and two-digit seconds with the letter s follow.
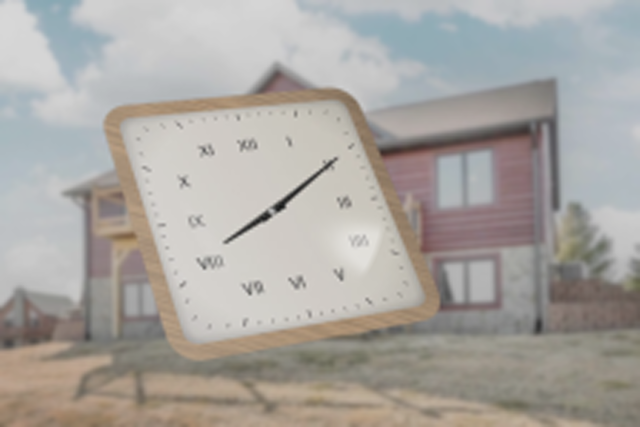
8h10
